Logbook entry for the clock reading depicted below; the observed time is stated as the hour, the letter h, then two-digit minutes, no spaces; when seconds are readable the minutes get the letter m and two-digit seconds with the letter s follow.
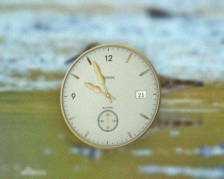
9h56
